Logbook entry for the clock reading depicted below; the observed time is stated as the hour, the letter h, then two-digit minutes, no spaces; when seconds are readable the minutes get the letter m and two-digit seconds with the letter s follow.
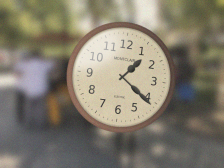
1h21
